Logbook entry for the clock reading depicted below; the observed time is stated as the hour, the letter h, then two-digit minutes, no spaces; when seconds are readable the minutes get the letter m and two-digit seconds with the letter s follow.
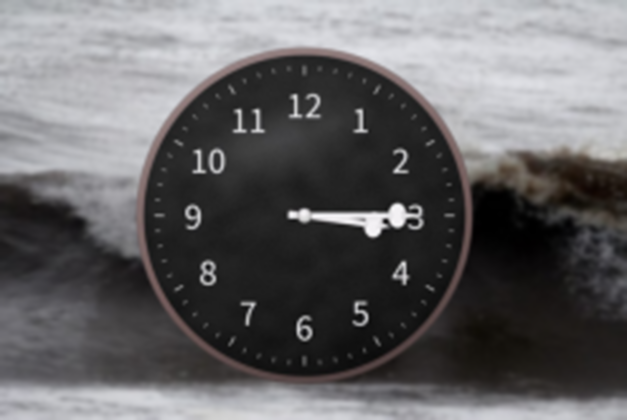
3h15
